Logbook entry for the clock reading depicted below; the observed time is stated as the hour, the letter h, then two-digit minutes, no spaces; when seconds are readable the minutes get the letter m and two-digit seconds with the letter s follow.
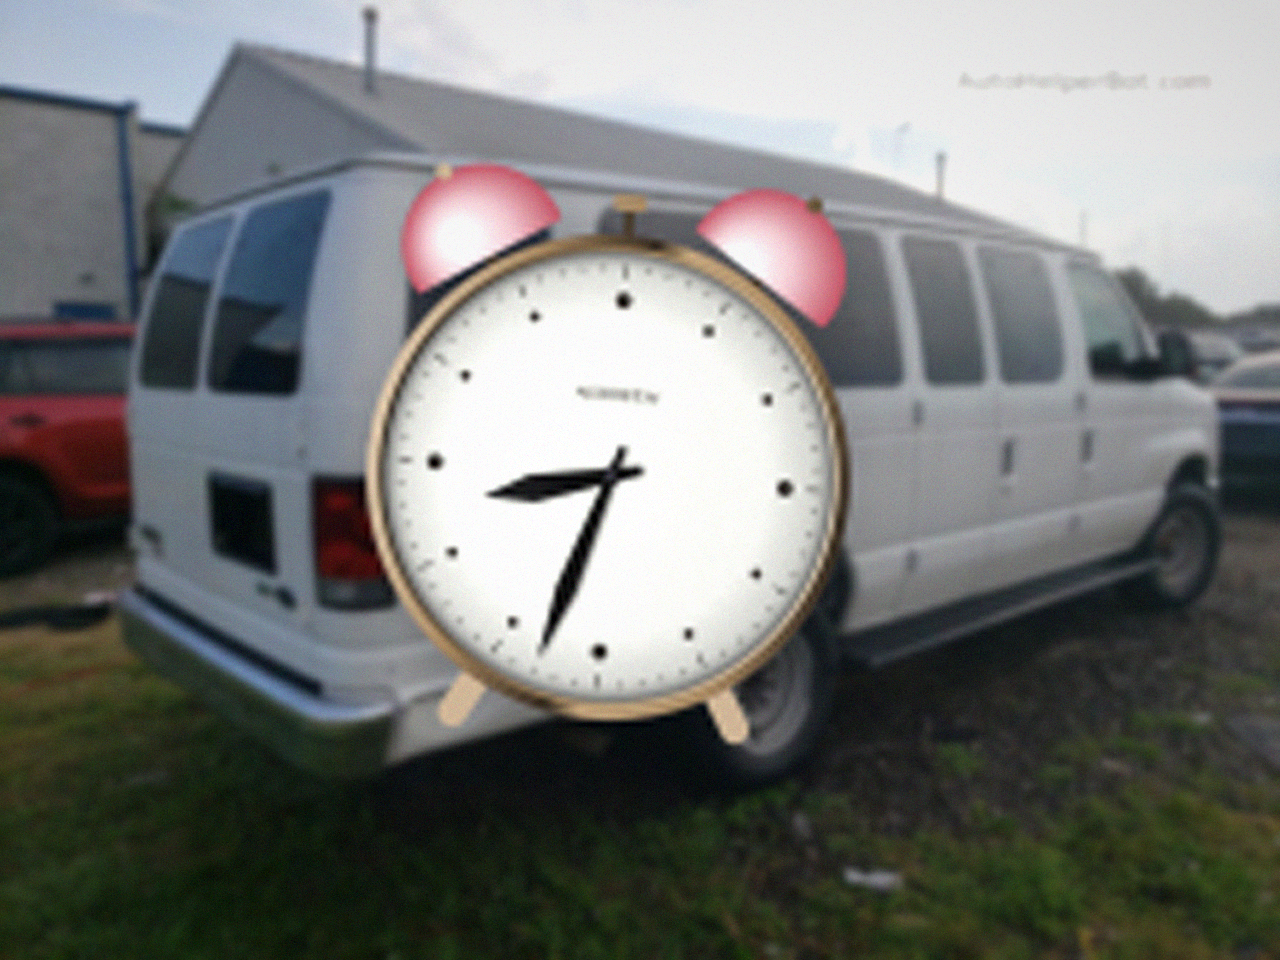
8h33
